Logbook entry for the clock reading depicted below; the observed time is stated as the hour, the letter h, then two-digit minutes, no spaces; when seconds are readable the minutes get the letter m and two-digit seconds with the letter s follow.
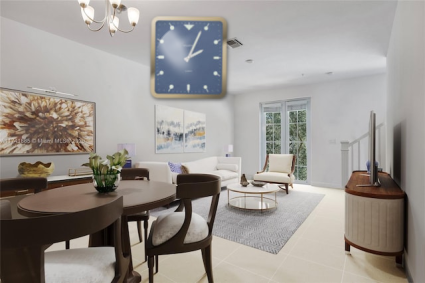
2h04
